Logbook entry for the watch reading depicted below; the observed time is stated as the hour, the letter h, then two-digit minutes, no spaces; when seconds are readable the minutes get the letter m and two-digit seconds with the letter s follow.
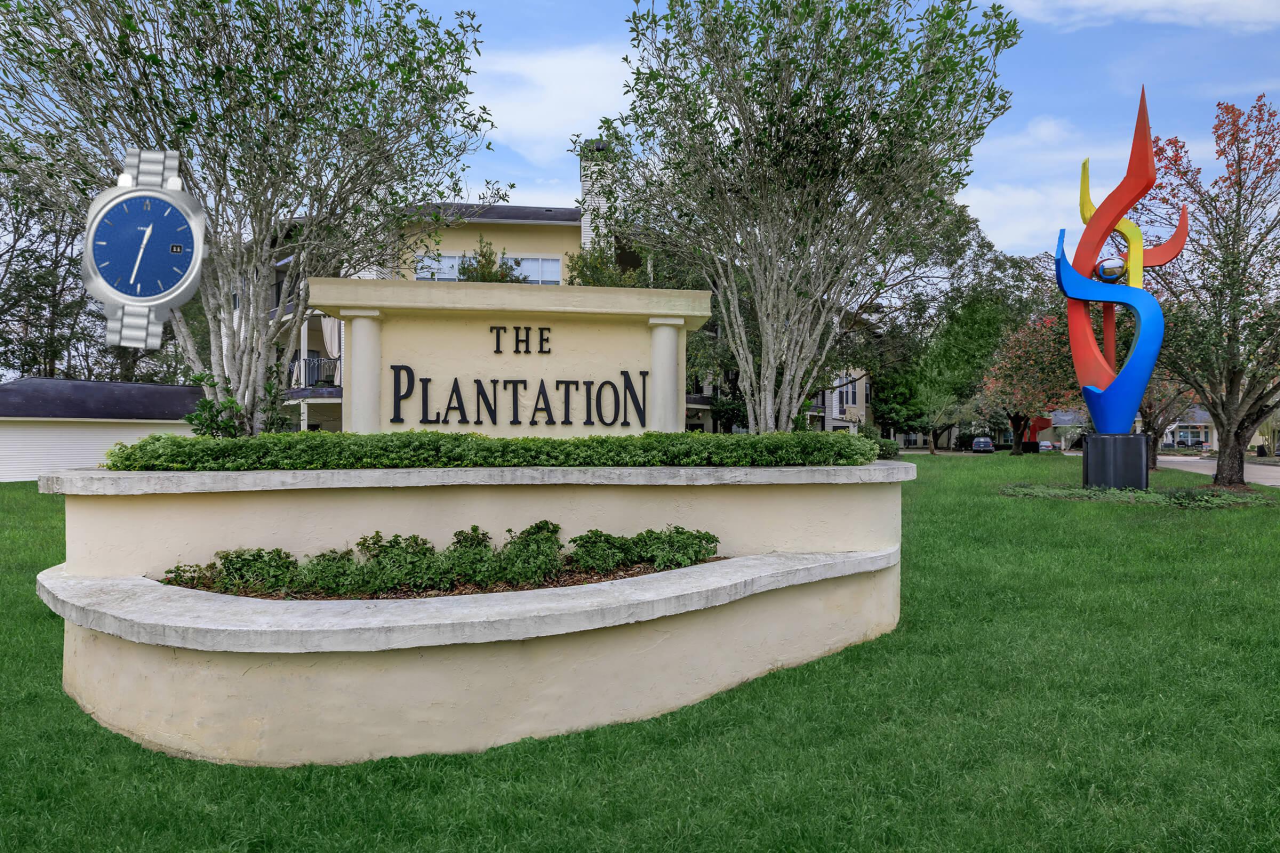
12h32
